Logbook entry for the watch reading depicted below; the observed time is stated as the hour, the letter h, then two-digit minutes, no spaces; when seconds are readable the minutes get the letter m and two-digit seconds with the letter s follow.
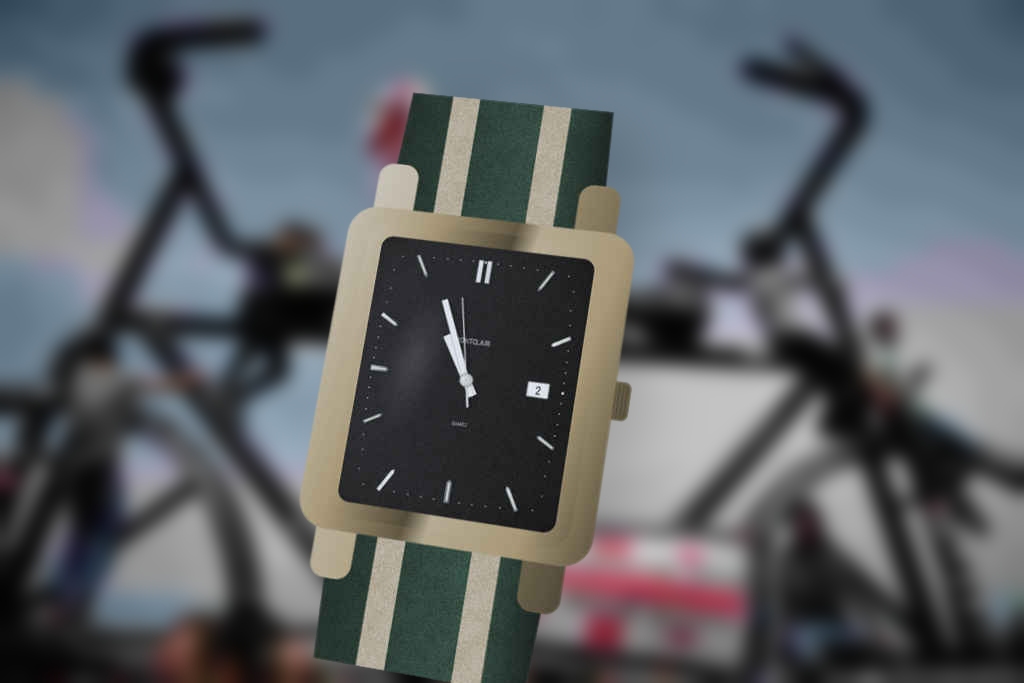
10h55m58s
